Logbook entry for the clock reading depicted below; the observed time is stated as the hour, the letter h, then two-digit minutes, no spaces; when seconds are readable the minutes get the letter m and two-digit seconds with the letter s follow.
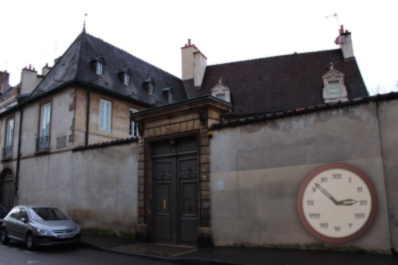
2h52
